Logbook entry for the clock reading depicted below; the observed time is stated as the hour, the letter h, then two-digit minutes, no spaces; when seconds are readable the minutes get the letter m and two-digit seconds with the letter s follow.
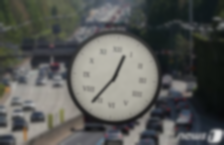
12h36
